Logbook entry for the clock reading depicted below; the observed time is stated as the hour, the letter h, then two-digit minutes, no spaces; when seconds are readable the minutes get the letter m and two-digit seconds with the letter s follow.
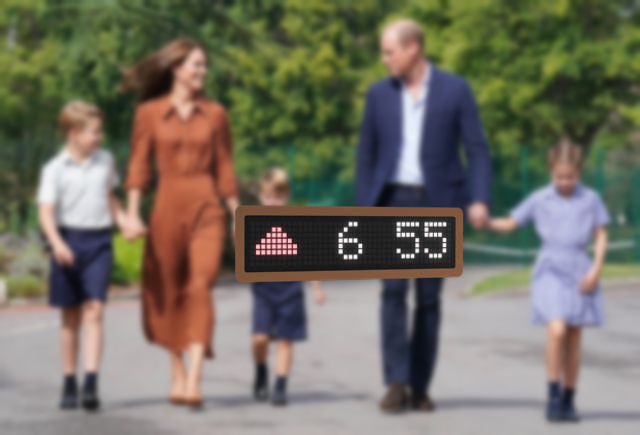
6h55
